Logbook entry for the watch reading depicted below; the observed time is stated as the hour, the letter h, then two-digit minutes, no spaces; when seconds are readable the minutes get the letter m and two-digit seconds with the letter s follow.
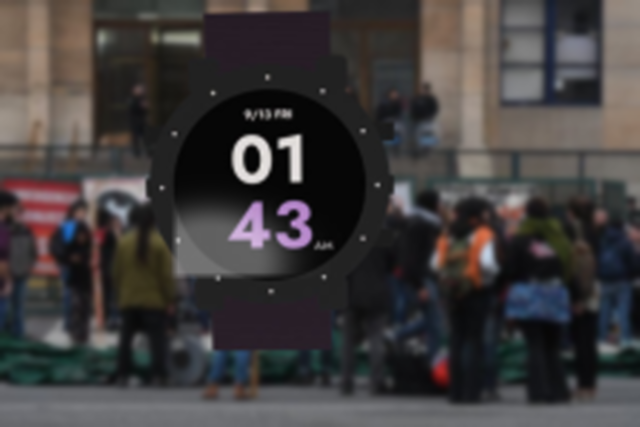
1h43
